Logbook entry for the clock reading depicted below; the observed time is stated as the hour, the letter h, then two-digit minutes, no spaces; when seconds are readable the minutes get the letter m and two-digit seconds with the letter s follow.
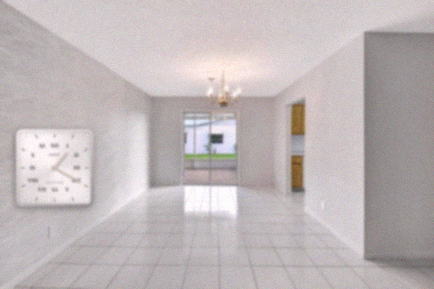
1h20
